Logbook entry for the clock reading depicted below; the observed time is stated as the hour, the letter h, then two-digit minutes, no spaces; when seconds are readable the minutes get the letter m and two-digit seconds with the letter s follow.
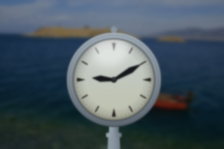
9h10
